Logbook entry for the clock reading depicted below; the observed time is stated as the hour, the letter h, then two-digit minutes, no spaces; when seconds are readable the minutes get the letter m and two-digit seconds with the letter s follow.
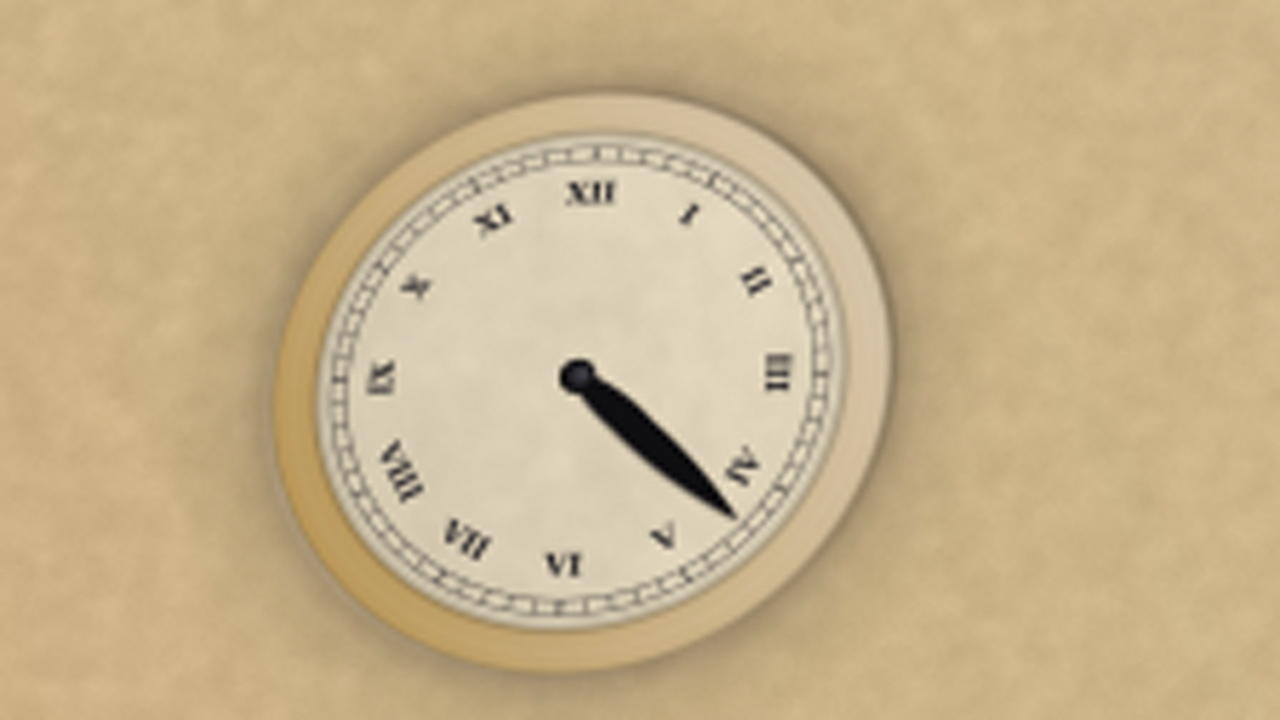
4h22
